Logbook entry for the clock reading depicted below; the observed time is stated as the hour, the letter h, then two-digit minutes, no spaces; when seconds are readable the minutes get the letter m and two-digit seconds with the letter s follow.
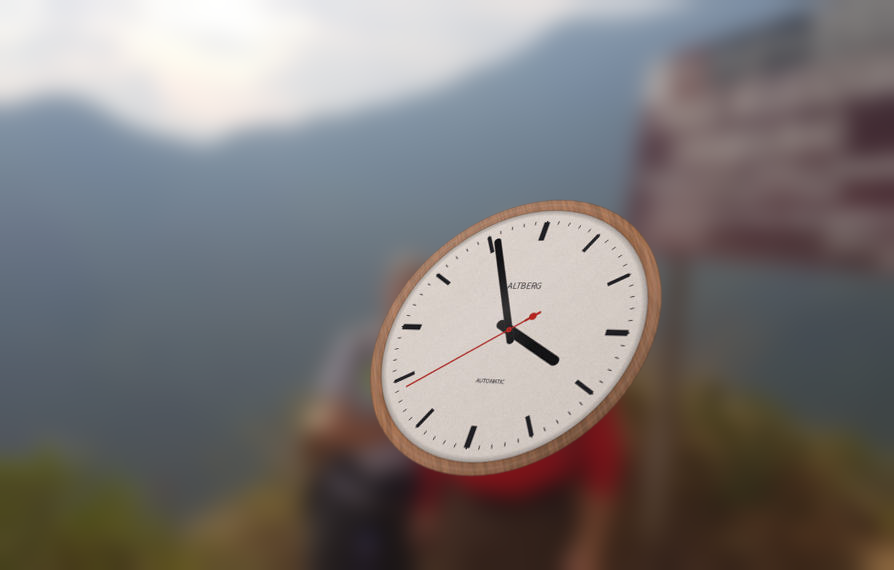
3h55m39s
